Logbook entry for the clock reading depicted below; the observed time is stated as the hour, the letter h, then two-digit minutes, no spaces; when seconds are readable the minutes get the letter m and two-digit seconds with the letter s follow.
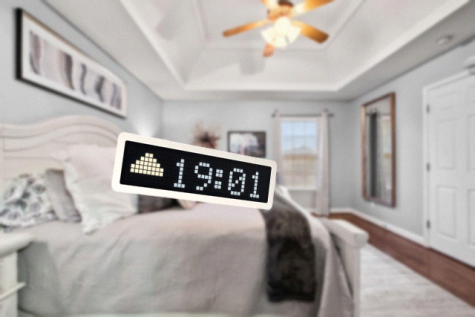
19h01
